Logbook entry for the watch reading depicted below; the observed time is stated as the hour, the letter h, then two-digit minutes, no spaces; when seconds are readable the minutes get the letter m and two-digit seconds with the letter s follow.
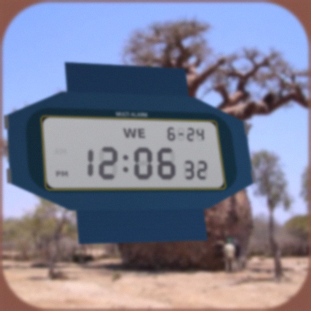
12h06m32s
